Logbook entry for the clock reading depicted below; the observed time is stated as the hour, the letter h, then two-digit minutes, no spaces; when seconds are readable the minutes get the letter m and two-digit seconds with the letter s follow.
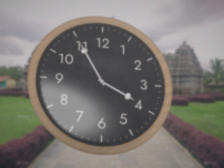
3h55
